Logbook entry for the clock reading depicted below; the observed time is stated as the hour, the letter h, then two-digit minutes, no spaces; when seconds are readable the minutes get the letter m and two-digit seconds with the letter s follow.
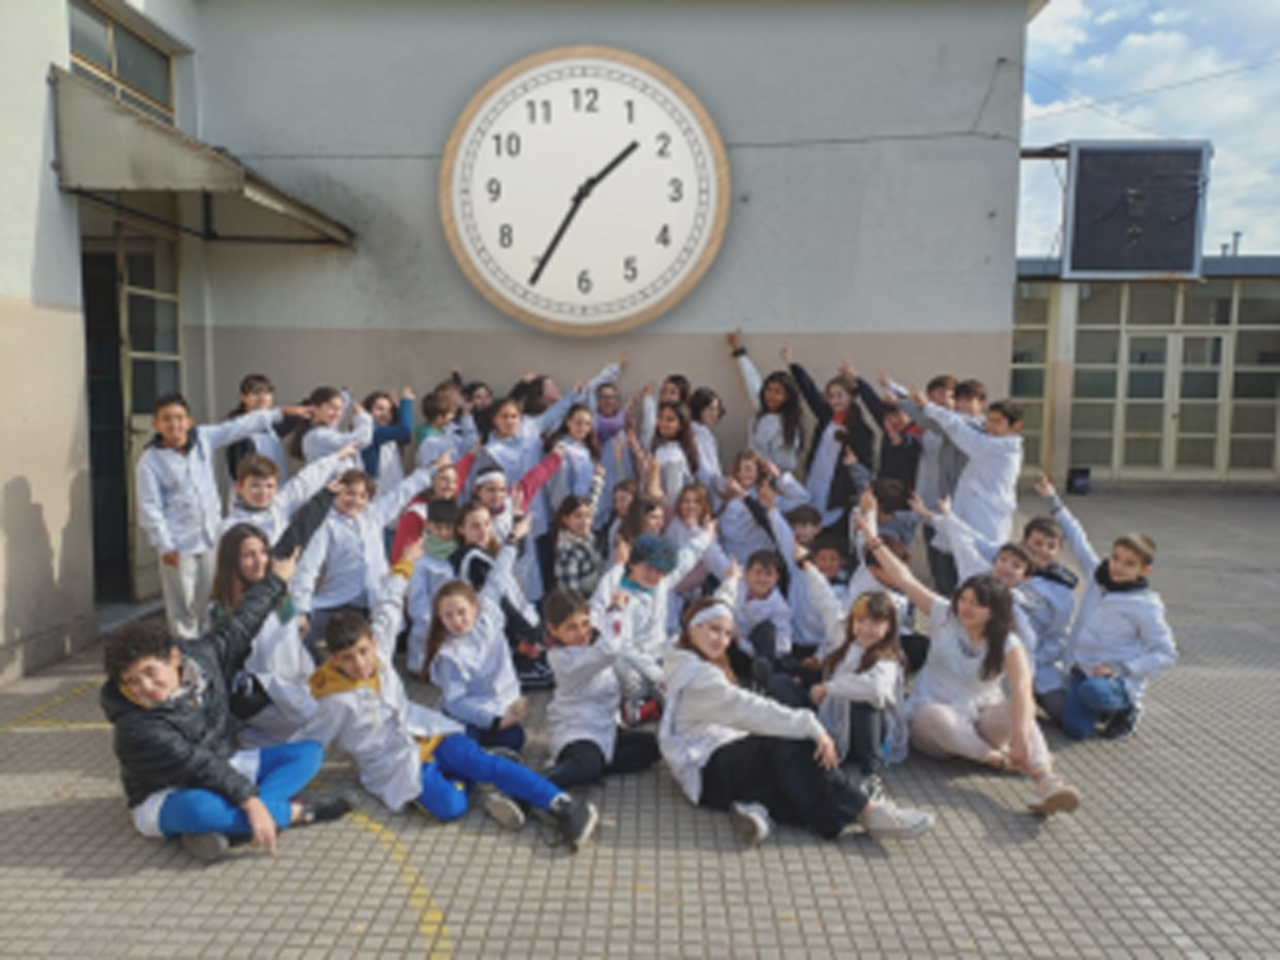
1h35
